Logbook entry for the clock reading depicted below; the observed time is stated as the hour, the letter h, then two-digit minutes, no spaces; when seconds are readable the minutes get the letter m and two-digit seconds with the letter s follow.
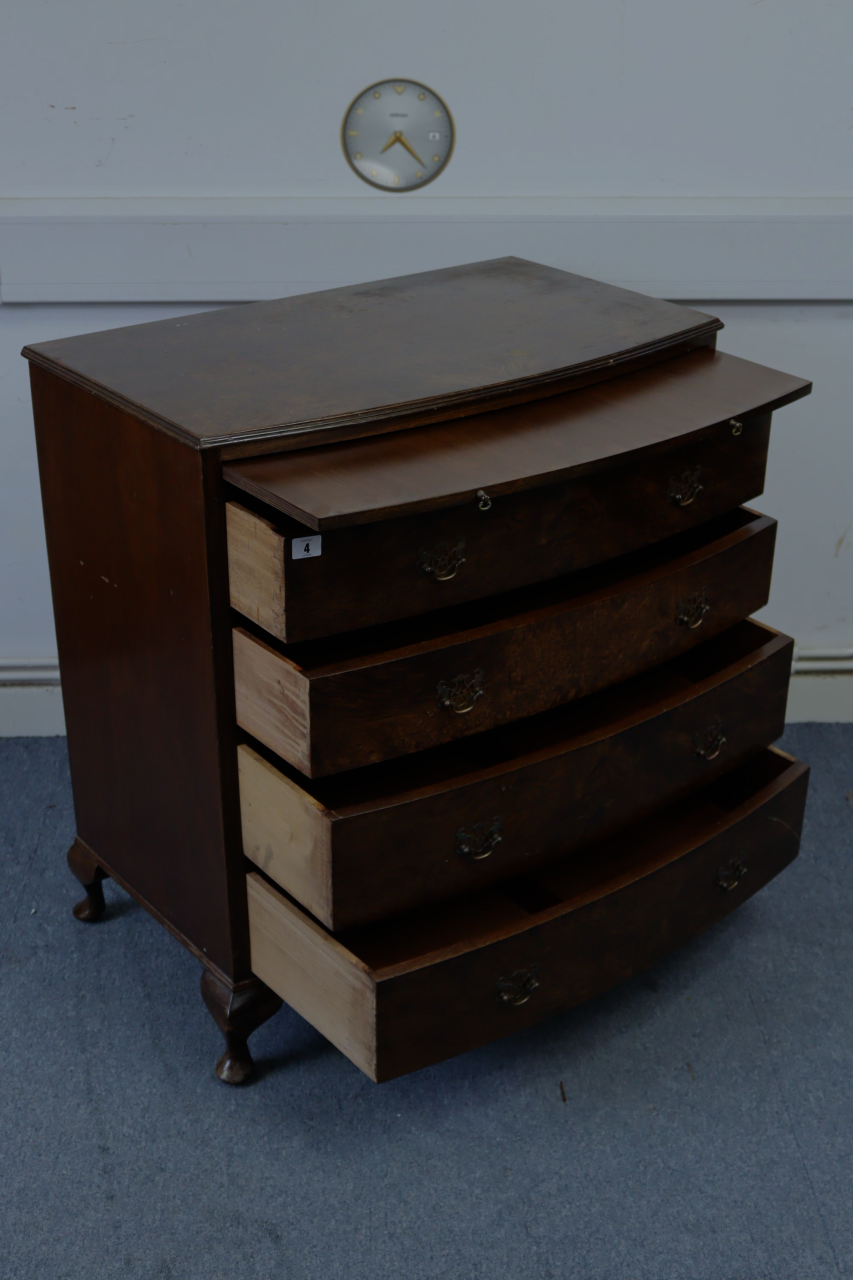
7h23
